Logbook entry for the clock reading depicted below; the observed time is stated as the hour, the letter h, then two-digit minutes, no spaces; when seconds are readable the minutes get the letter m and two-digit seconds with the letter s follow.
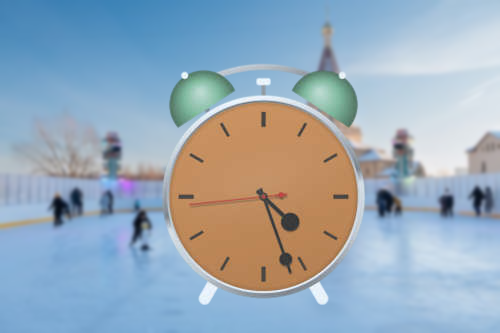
4h26m44s
